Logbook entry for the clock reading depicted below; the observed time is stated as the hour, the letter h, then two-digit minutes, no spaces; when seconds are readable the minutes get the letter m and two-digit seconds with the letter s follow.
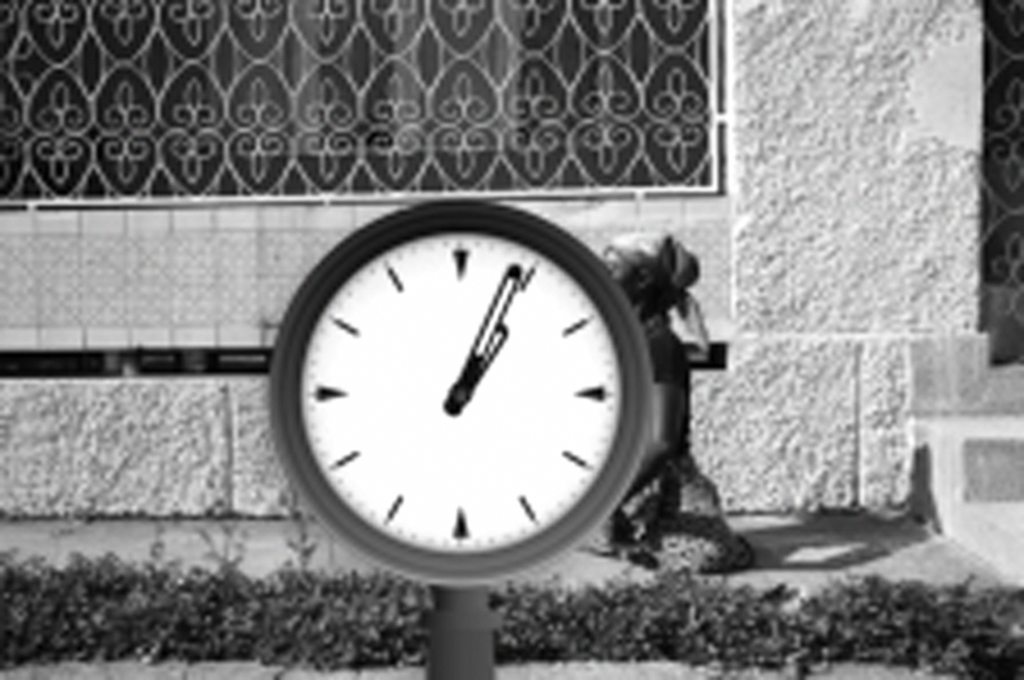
1h04
